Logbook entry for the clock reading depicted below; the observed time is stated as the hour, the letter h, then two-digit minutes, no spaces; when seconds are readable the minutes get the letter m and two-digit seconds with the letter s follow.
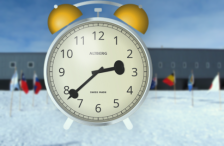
2h38
